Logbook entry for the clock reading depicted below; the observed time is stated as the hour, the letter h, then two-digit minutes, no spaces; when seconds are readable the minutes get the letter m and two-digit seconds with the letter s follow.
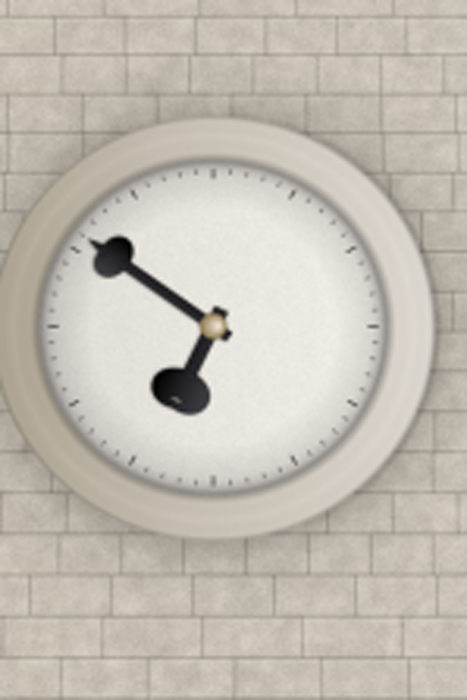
6h51
